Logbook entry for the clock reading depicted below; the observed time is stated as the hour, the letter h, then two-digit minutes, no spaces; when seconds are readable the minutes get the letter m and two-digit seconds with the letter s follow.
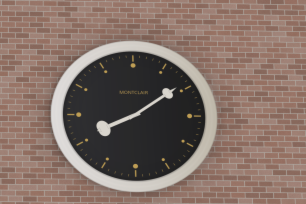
8h09
